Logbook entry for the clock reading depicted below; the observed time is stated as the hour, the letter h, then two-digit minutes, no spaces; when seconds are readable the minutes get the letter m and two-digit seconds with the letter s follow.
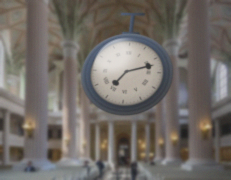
7h12
